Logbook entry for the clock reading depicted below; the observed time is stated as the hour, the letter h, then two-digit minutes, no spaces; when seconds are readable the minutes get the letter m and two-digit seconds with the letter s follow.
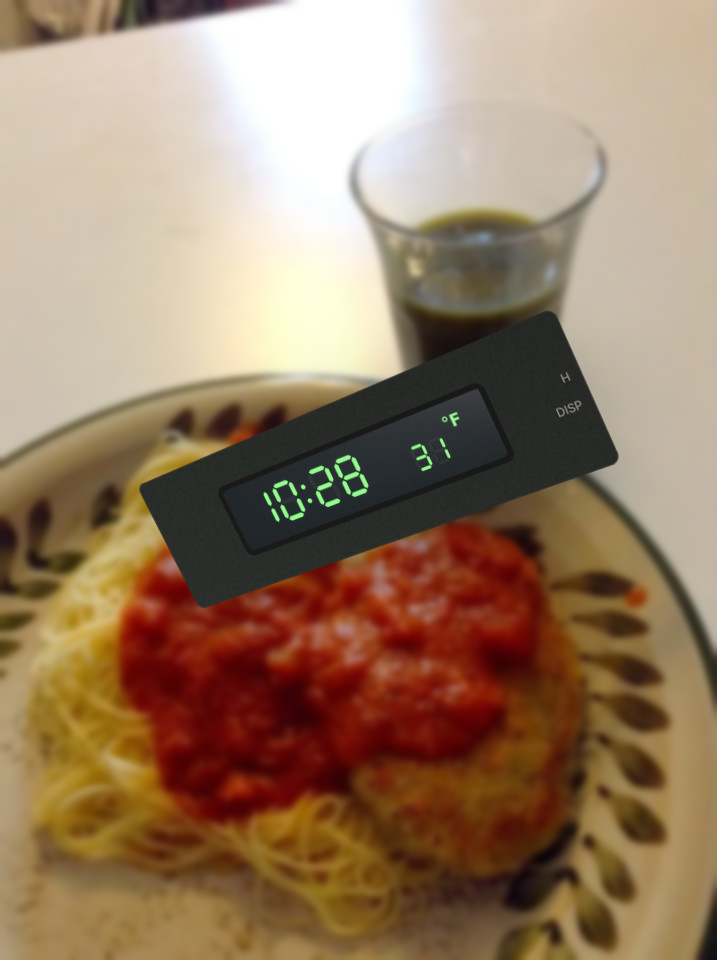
10h28
